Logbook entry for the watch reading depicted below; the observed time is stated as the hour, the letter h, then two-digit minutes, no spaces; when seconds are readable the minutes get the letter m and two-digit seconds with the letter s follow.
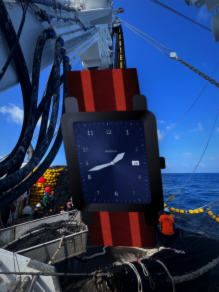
1h42
